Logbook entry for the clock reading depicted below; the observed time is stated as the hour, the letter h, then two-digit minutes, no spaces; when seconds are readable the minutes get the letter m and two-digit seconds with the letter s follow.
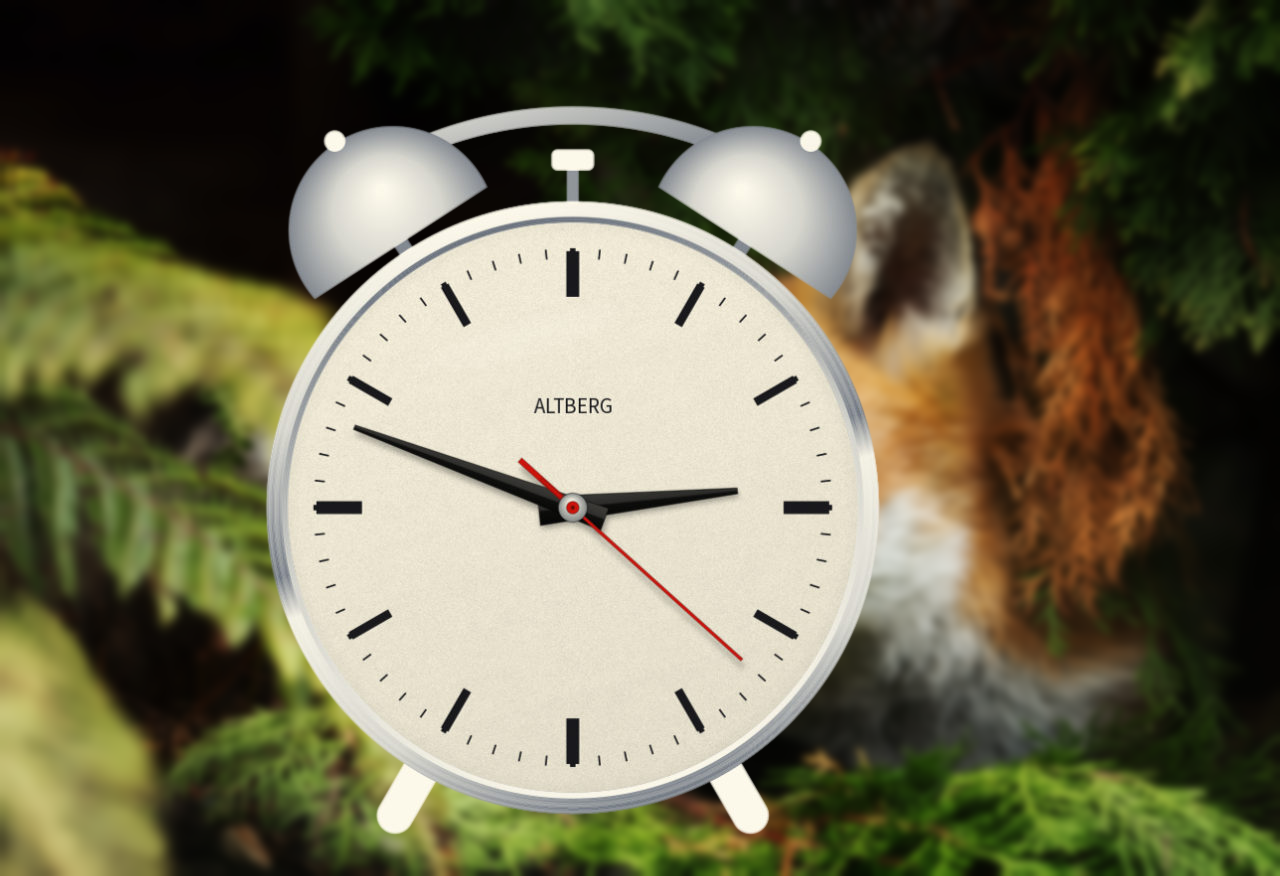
2h48m22s
